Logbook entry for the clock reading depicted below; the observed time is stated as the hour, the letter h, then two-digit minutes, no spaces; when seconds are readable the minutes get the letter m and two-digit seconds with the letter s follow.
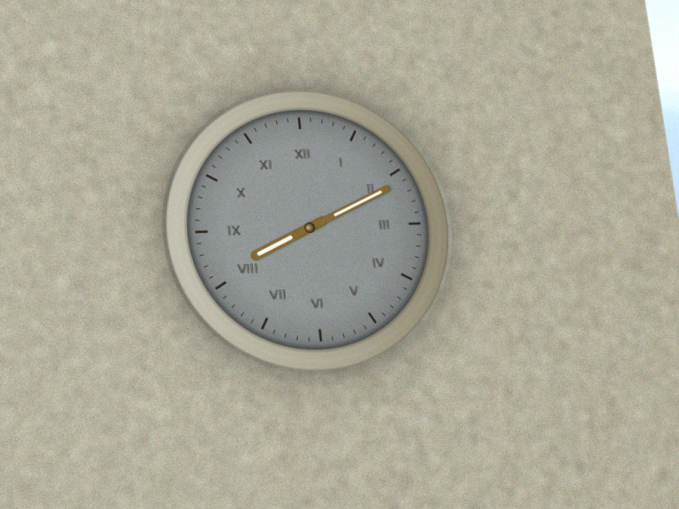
8h11
